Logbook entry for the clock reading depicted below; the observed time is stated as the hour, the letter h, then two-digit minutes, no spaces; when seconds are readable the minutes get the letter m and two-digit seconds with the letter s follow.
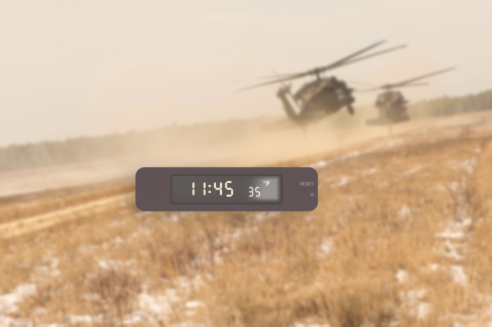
11h45
